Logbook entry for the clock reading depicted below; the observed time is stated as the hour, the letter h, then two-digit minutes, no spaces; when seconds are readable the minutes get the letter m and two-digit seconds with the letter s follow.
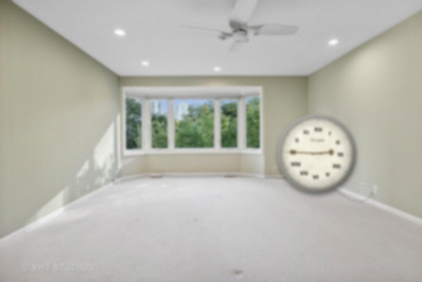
2h45
